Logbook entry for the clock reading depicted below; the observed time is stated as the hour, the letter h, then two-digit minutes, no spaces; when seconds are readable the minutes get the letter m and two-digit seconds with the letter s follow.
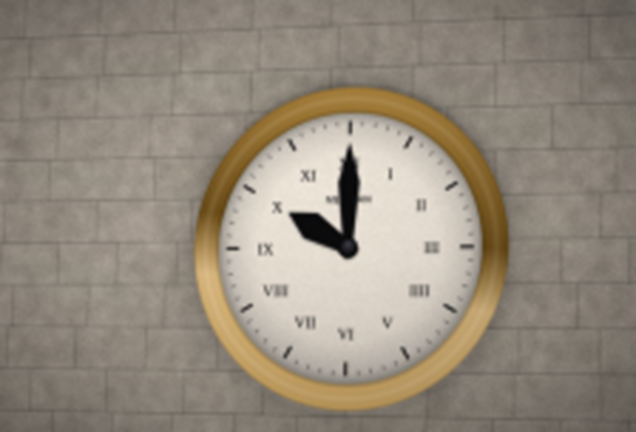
10h00
